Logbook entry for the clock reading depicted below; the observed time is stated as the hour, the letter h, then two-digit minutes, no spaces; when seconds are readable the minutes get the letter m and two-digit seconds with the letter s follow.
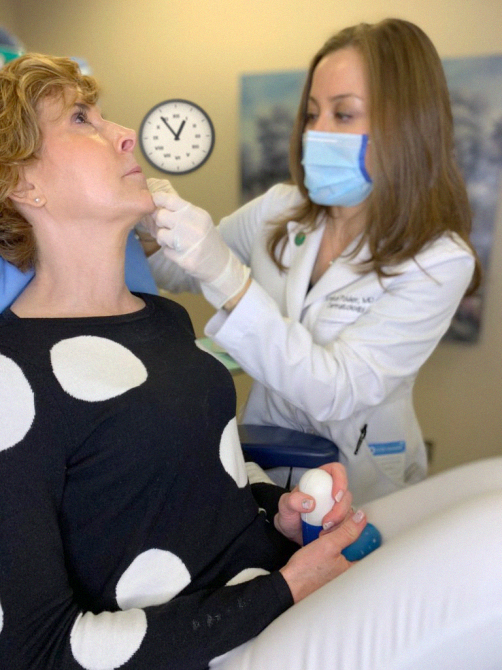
12h54
